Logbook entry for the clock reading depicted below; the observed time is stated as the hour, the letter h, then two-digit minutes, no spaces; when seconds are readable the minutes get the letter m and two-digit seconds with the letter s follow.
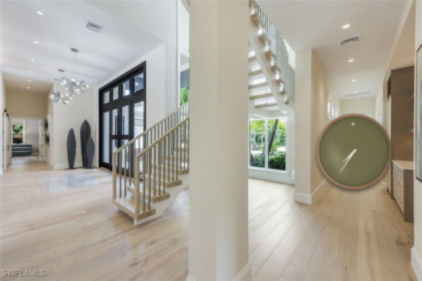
7h36
